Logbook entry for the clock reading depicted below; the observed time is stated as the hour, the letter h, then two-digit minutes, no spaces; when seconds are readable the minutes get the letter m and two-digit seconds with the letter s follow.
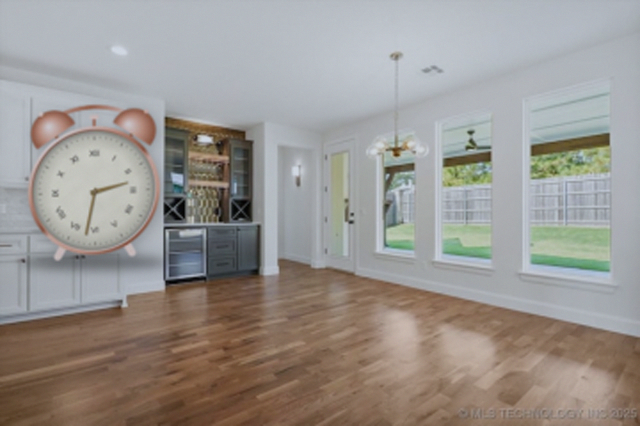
2h32
